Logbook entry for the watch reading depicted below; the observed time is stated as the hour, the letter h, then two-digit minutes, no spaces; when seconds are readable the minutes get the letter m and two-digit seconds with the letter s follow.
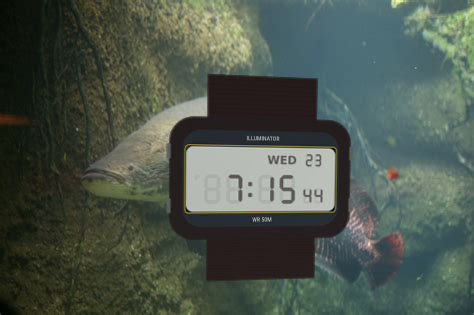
7h15m44s
